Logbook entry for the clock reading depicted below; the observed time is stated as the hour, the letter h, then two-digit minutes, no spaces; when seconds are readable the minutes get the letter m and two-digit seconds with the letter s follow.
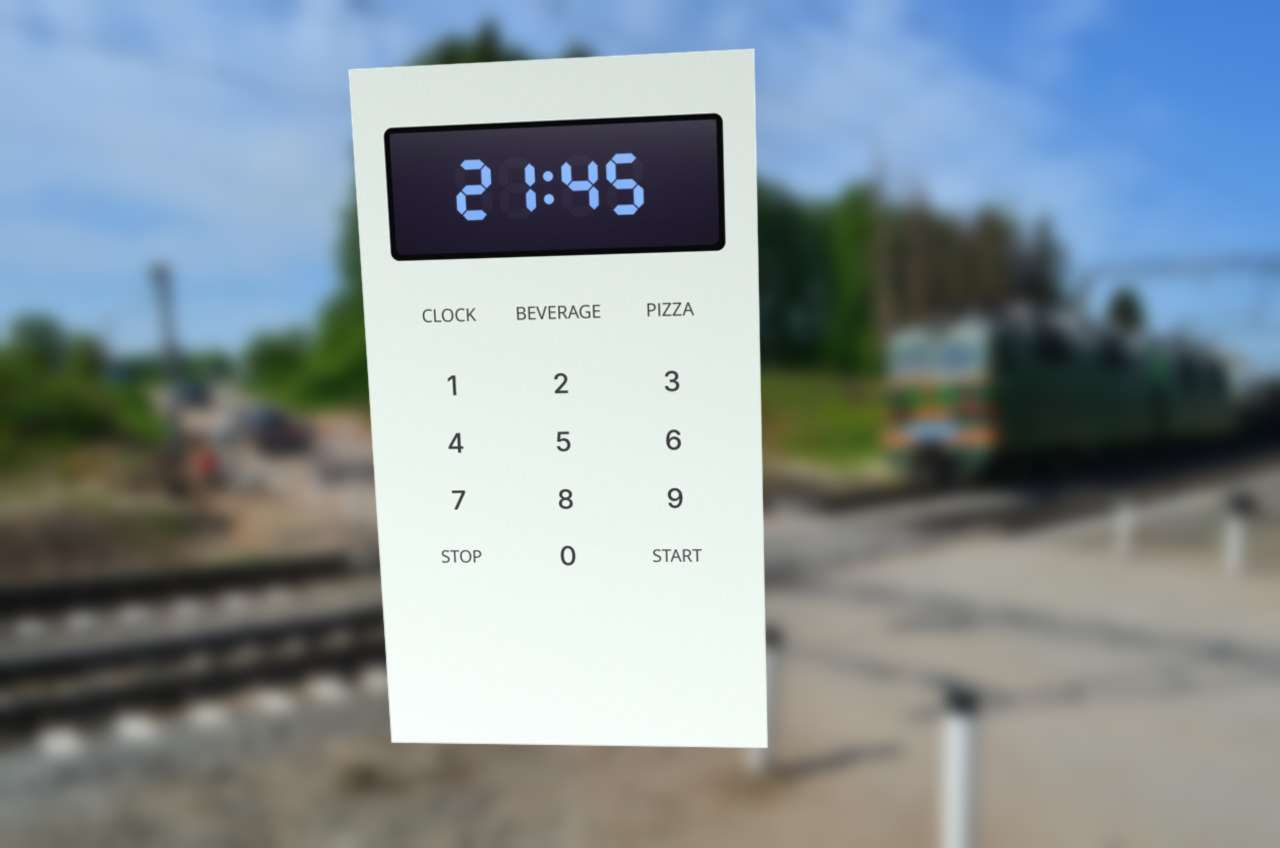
21h45
